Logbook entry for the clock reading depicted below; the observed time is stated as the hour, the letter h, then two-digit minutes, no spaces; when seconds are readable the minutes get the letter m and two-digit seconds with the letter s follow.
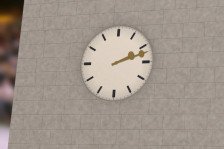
2h12
